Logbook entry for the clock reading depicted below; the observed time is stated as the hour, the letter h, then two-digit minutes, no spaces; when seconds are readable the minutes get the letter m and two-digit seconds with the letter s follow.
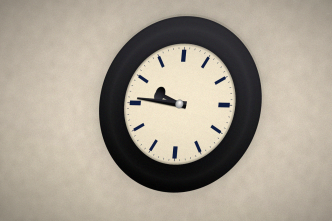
9h46
